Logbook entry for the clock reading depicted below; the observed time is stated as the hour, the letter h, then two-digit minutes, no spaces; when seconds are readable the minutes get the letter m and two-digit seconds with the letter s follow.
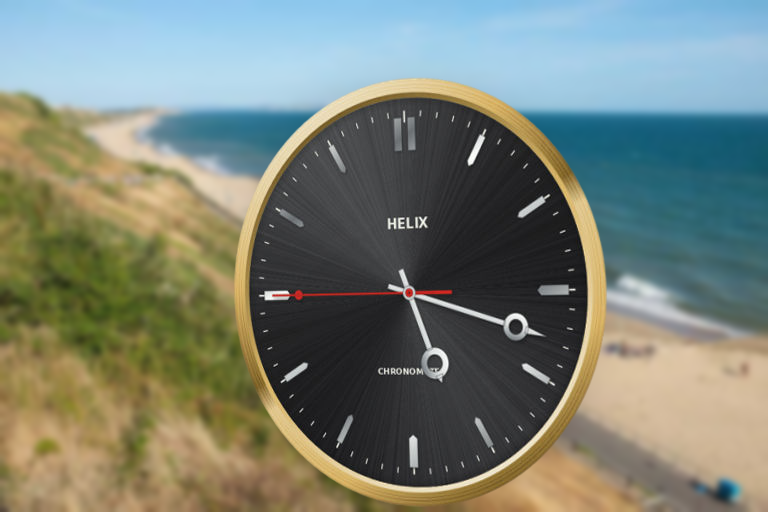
5h17m45s
